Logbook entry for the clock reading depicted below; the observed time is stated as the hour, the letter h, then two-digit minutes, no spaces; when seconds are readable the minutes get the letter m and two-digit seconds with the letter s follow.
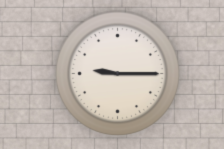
9h15
